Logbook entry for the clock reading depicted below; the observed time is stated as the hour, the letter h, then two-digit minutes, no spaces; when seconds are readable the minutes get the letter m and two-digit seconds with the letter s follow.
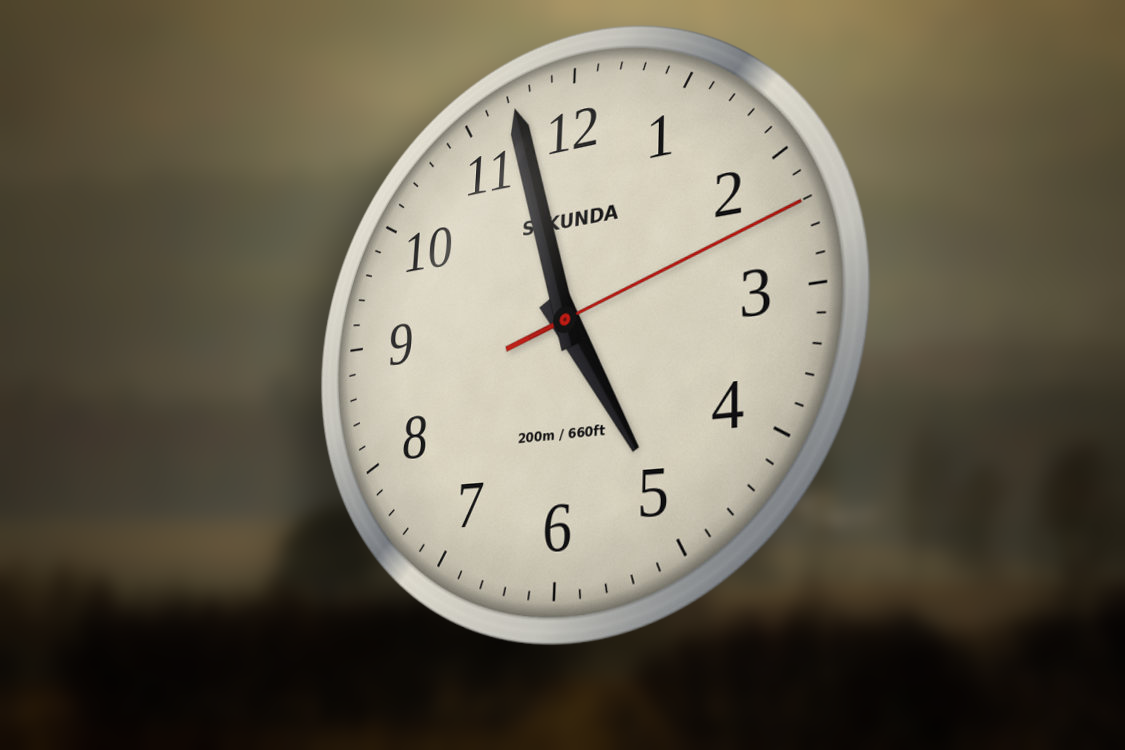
4h57m12s
